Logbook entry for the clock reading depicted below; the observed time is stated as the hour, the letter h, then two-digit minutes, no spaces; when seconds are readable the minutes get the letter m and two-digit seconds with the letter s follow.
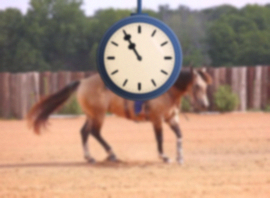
10h55
